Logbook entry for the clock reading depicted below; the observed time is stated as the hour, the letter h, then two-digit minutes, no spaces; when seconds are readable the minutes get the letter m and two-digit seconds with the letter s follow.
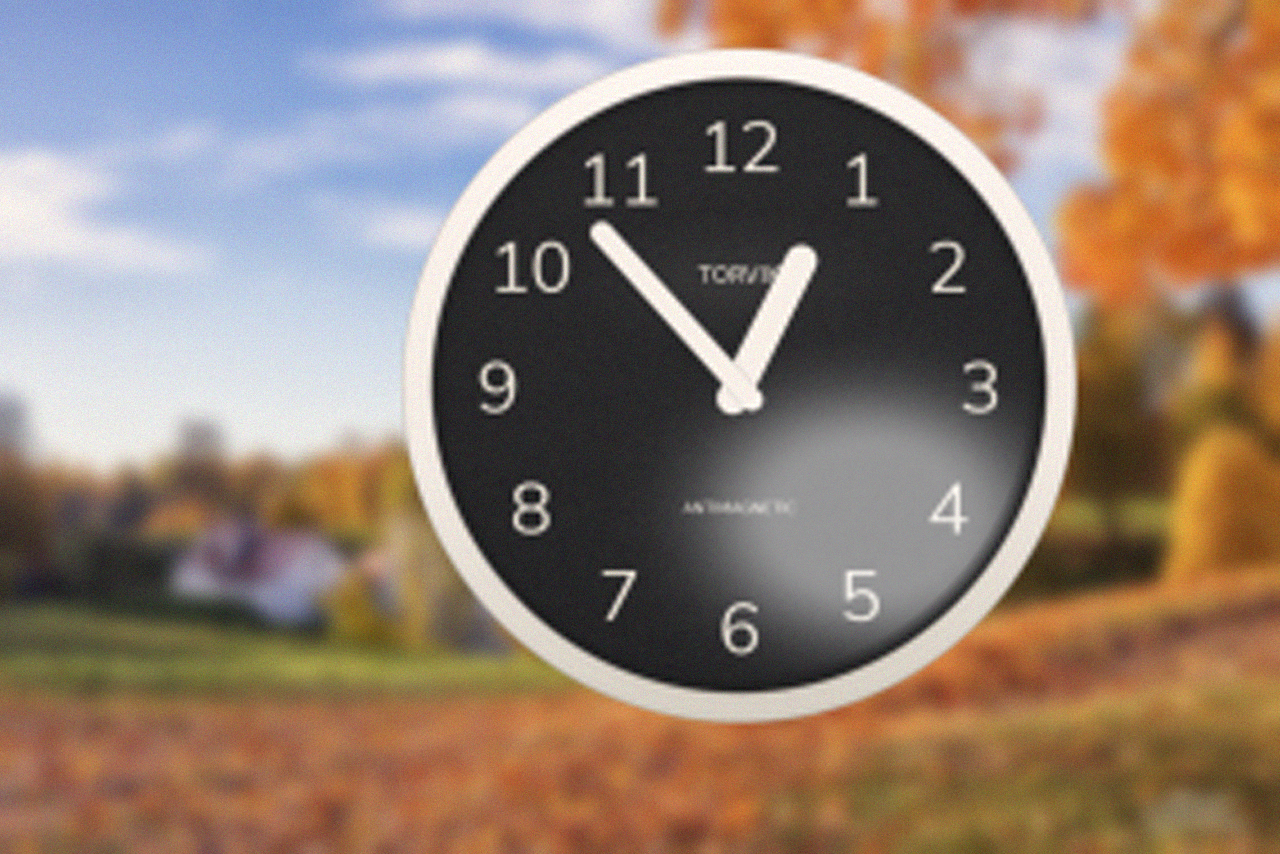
12h53
